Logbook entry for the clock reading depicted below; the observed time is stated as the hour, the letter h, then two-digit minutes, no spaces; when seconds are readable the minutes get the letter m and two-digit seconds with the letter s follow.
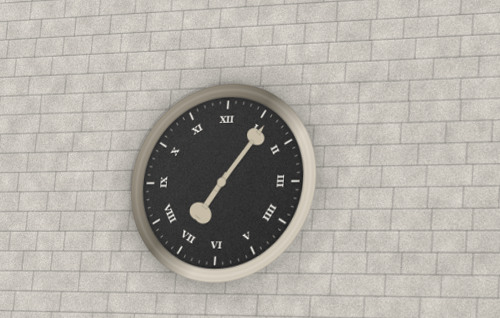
7h06
